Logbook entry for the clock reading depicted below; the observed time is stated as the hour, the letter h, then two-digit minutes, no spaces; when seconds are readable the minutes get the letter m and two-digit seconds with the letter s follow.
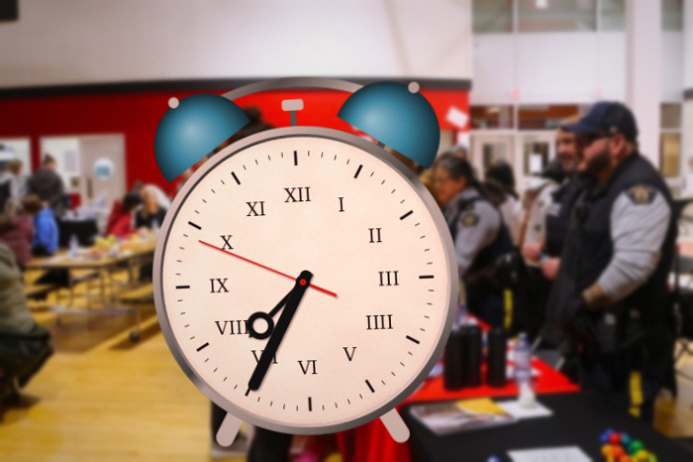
7h34m49s
